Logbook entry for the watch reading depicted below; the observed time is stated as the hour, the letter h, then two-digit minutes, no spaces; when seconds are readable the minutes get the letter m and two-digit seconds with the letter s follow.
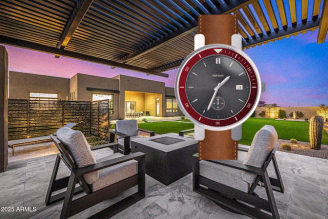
1h34
